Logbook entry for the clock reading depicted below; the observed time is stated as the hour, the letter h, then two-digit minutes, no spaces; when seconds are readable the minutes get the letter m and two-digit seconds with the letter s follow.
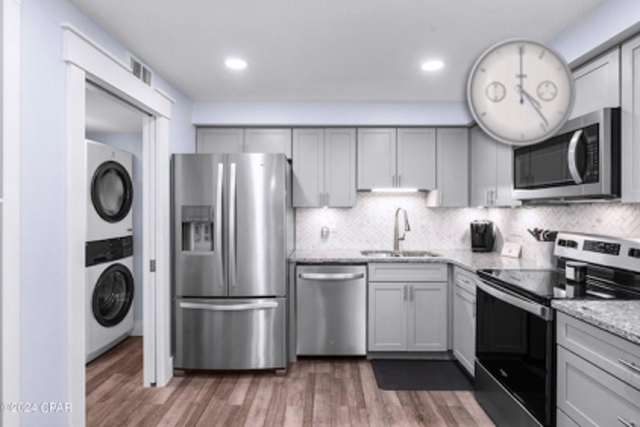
4h24
